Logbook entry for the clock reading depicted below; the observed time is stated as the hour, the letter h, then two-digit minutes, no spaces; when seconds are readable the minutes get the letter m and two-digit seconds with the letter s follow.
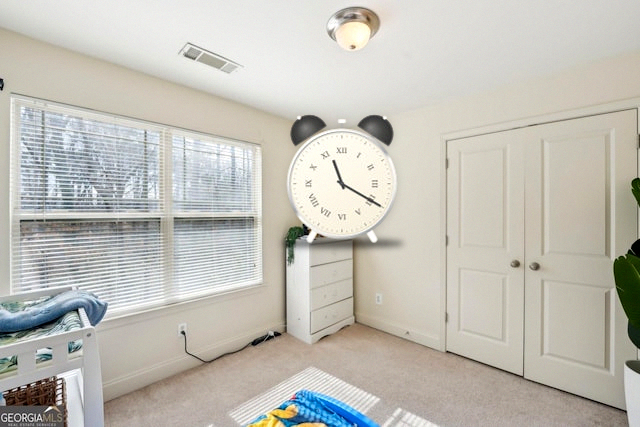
11h20
